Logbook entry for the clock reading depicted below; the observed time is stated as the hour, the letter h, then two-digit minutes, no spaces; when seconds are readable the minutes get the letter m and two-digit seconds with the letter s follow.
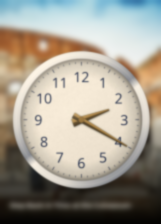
2h20
